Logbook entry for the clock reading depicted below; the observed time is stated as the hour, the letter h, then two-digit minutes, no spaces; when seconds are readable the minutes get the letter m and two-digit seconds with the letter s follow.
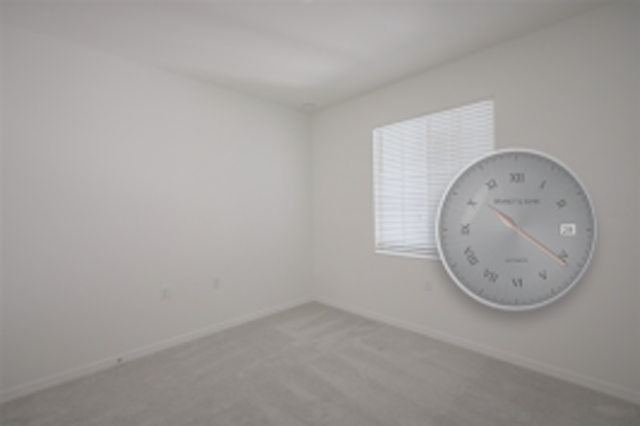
10h21
